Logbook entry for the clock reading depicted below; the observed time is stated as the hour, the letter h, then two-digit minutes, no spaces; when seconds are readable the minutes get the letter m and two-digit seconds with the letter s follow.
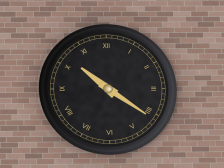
10h21
